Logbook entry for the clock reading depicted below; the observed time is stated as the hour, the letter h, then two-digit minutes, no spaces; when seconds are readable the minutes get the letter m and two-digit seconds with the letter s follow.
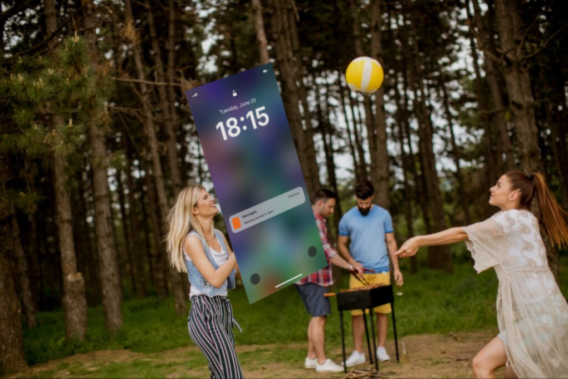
18h15
